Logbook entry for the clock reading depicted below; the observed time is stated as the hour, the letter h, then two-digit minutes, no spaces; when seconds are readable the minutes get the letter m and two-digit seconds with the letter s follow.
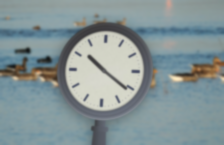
10h21
